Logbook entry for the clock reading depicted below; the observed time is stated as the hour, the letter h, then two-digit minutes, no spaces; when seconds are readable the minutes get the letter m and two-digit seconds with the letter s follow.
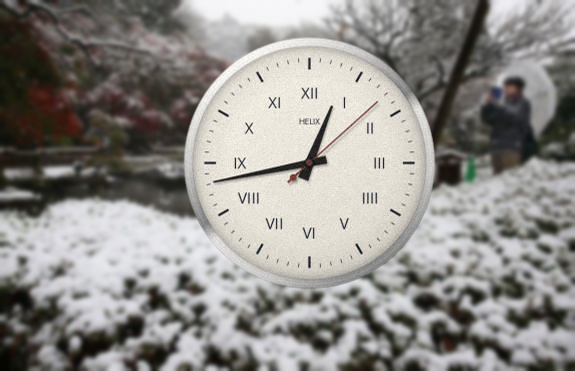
12h43m08s
